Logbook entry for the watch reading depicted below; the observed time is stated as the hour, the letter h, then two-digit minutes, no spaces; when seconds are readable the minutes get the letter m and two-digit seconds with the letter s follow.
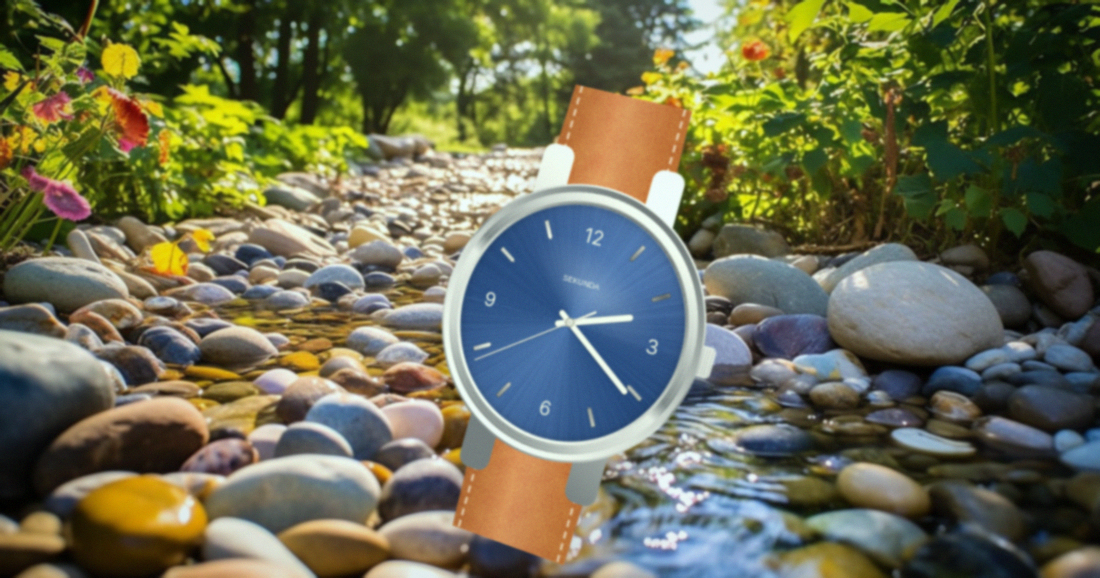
2h20m39s
